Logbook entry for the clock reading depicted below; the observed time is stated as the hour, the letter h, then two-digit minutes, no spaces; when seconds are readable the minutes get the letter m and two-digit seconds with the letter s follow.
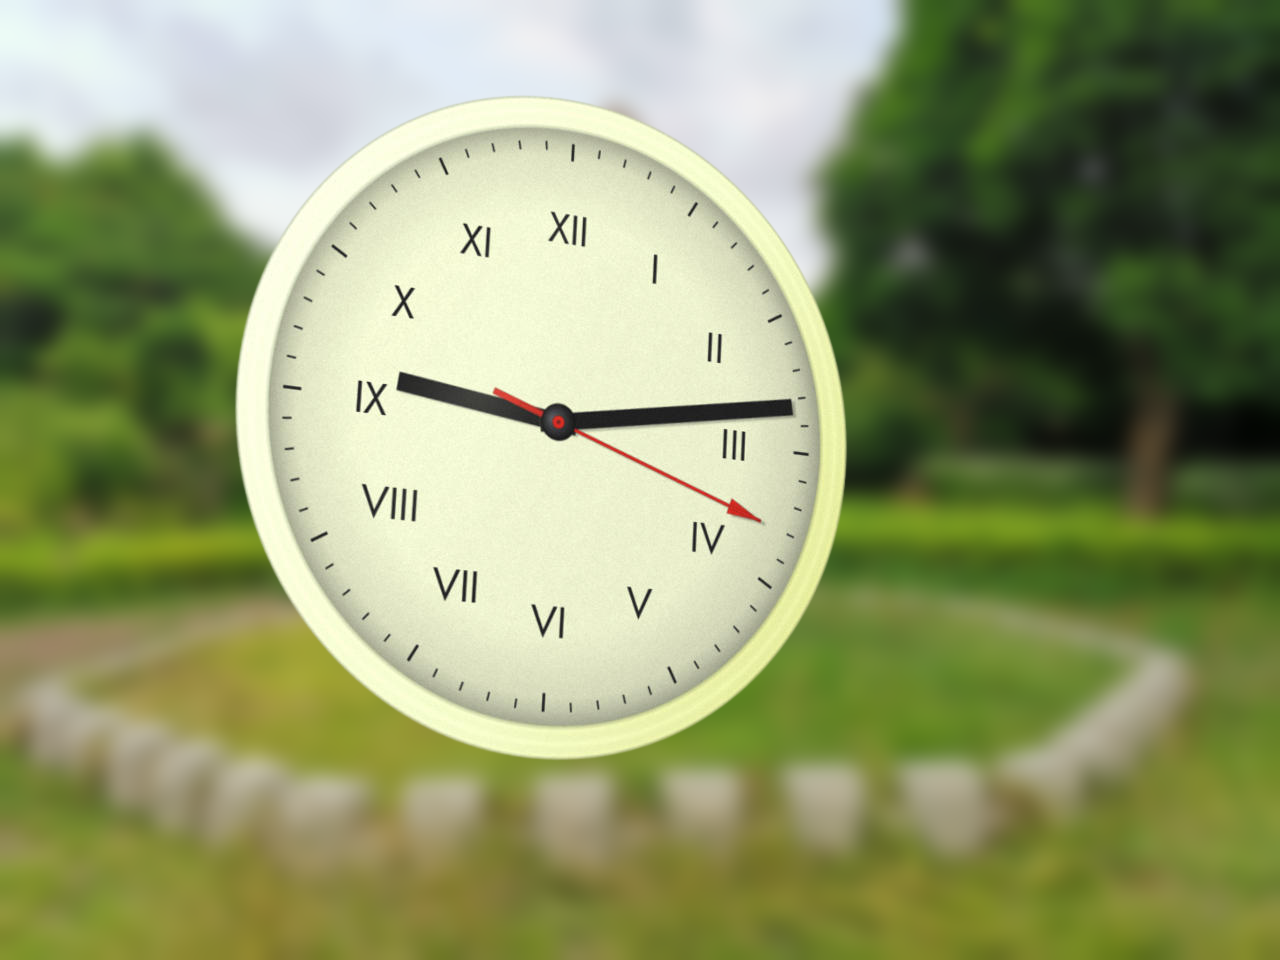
9h13m18s
